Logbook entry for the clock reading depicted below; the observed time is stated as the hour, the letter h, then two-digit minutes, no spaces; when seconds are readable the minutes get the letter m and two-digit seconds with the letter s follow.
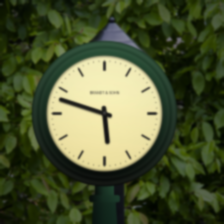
5h48
